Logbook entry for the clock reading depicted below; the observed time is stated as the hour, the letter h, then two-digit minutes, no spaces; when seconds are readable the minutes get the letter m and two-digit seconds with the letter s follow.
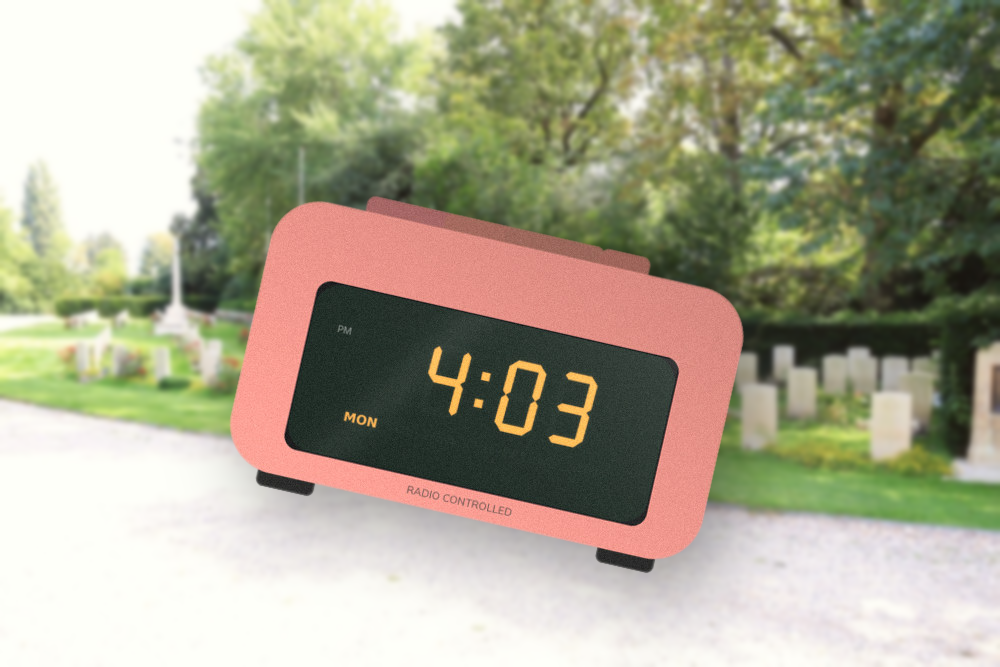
4h03
